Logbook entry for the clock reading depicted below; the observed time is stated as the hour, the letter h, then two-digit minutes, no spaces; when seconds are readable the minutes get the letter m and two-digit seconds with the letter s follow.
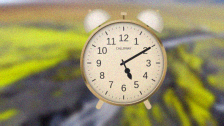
5h10
